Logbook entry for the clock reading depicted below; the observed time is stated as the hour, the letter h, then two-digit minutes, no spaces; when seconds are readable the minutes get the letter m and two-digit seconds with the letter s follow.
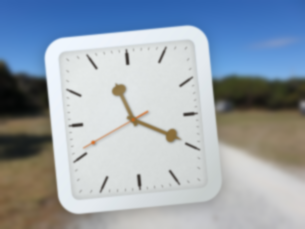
11h19m41s
